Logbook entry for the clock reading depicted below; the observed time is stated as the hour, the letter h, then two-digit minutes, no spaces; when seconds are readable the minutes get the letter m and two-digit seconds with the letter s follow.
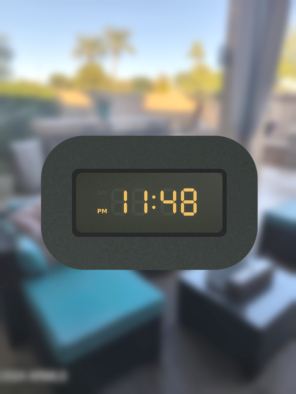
11h48
